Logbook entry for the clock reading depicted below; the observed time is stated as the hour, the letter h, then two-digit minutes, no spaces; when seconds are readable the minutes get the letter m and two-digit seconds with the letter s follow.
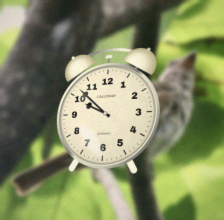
9h52
